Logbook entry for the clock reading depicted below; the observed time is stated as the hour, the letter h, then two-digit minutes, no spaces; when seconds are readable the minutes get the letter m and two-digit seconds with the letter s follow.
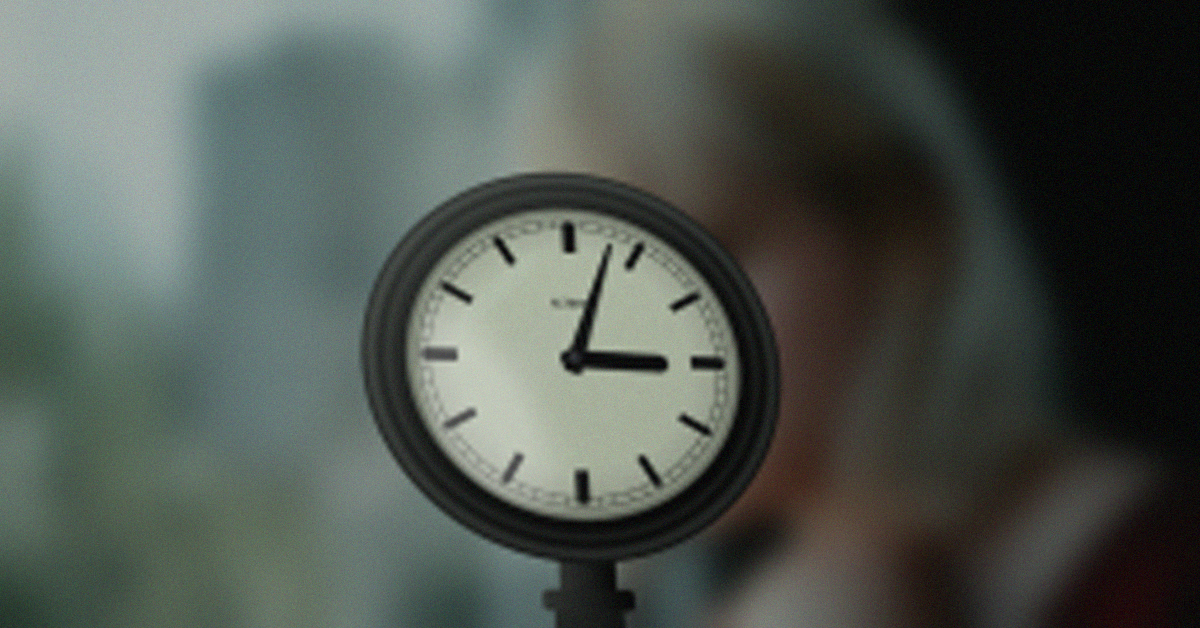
3h03
